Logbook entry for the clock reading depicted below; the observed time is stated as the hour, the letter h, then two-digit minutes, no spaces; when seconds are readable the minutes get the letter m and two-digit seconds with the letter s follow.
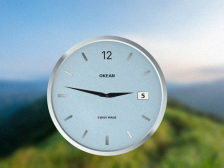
2h47
